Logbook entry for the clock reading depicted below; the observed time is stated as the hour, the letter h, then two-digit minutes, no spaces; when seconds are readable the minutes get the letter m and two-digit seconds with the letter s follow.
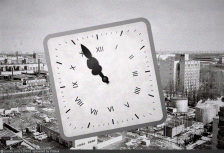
10h56
